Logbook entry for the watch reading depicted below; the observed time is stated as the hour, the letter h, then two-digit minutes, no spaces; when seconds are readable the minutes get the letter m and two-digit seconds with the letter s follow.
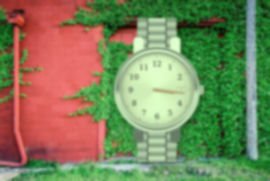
3h16
